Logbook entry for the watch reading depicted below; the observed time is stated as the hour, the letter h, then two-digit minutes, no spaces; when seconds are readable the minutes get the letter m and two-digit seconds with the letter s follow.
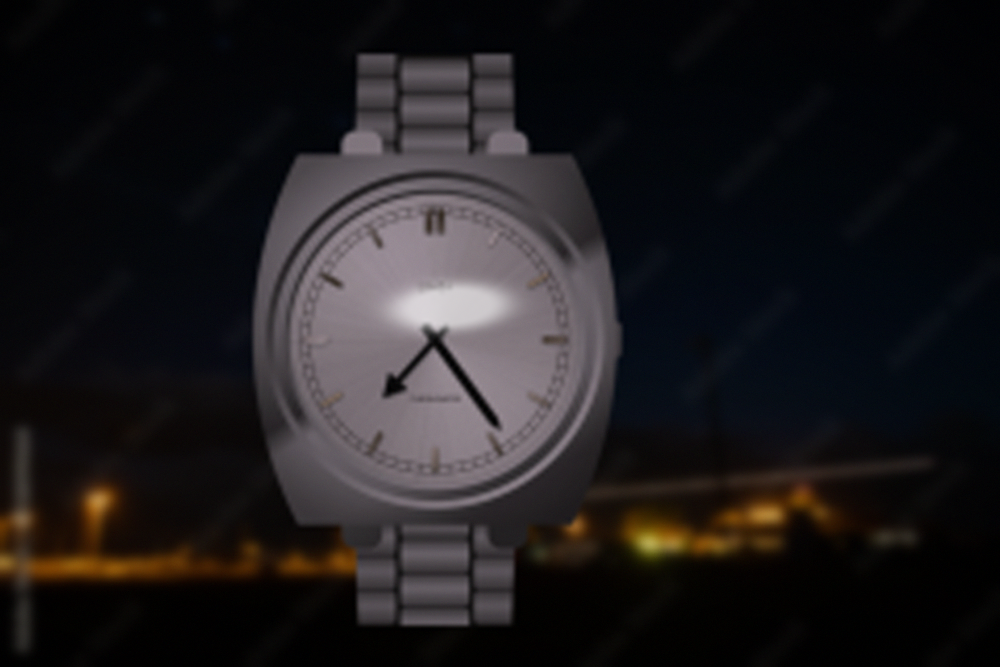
7h24
